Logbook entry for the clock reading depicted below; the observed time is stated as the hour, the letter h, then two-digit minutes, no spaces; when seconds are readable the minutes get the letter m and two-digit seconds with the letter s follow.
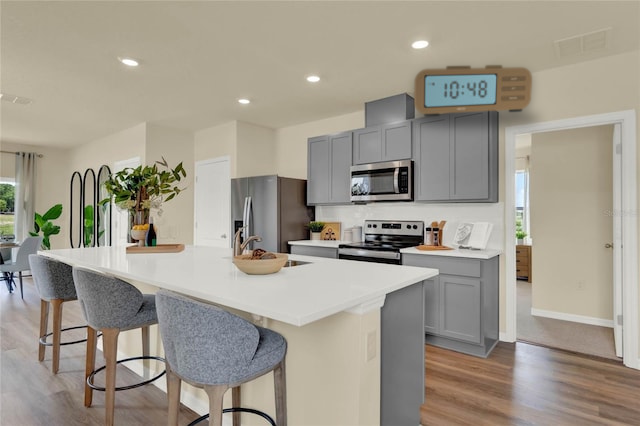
10h48
